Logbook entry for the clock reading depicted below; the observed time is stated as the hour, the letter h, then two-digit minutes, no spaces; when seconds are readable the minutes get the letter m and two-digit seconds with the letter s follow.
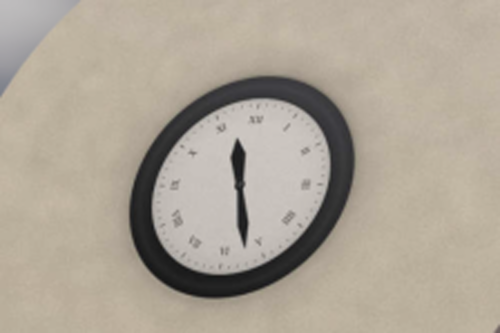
11h27
